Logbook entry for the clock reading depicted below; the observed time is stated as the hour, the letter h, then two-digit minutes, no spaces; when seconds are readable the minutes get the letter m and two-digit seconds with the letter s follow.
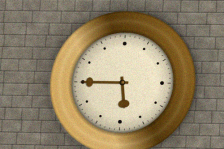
5h45
